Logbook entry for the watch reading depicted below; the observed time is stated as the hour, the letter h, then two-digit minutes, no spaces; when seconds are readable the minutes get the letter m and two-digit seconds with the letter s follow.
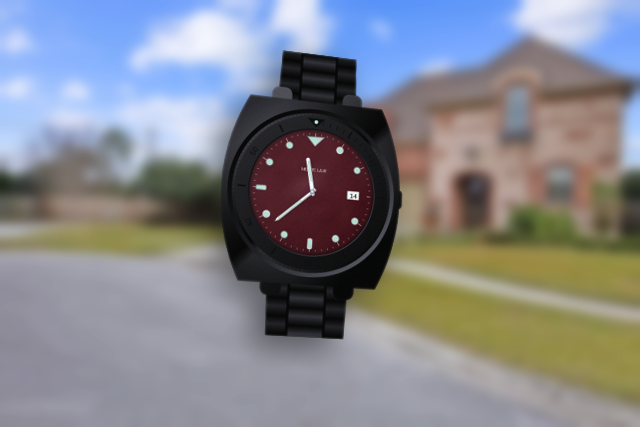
11h38
